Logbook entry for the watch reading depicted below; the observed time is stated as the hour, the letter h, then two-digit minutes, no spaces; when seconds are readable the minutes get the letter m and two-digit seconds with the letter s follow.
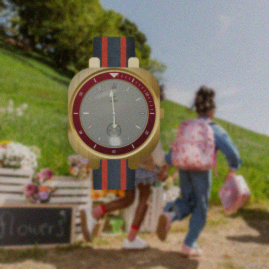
5h59
